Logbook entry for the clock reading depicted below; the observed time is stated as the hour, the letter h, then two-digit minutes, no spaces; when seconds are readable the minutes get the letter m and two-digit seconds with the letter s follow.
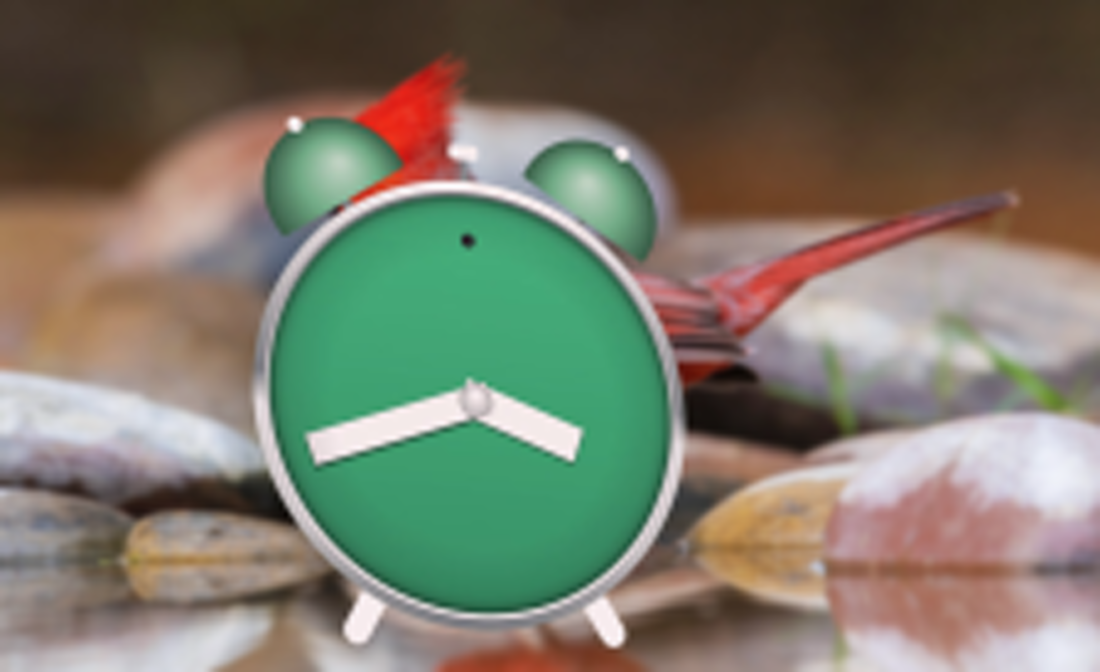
3h42
